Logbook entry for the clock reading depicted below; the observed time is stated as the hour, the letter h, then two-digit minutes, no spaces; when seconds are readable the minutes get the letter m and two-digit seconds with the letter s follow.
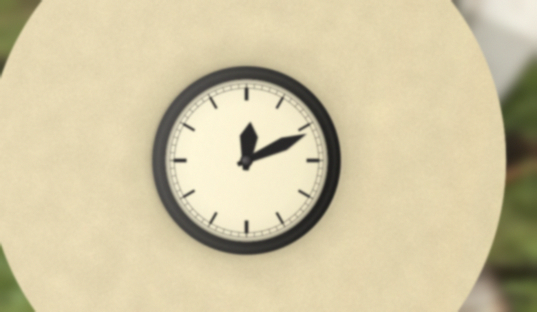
12h11
